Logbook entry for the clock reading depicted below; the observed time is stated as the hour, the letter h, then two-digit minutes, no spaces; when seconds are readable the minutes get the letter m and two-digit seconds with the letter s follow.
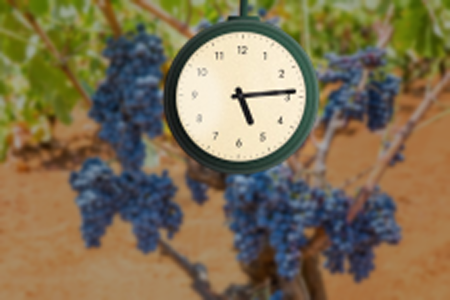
5h14
